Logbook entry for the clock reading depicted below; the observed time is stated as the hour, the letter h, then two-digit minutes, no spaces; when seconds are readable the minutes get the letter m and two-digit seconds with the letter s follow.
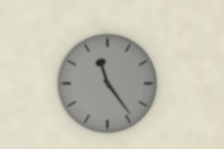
11h24
